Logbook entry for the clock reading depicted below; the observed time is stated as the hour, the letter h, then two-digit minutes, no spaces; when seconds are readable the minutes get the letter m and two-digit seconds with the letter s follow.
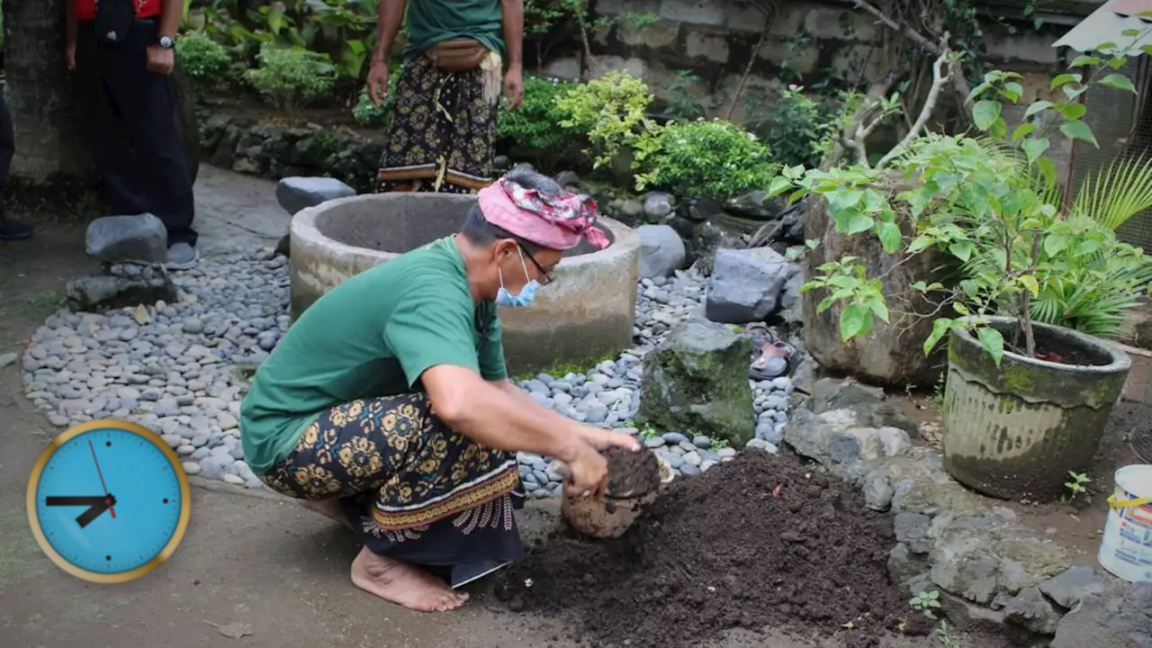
7h44m57s
